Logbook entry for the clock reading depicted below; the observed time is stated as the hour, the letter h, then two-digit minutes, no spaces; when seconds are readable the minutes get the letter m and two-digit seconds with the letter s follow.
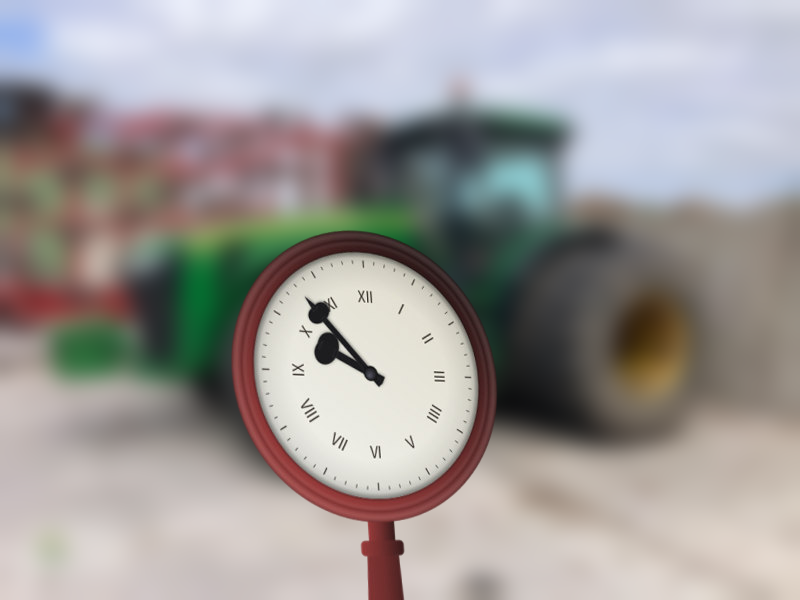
9h53
